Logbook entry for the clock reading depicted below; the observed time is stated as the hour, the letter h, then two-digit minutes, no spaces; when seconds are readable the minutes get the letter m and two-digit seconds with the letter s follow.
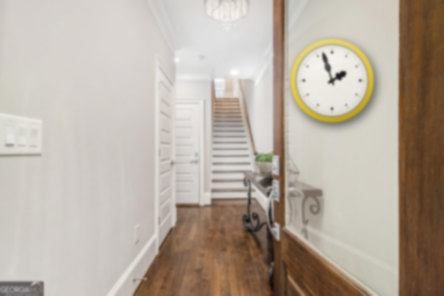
1h57
